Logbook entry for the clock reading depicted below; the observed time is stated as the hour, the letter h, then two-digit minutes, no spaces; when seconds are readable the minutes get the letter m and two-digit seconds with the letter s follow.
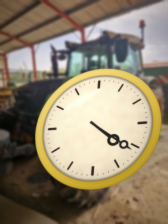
4h21
